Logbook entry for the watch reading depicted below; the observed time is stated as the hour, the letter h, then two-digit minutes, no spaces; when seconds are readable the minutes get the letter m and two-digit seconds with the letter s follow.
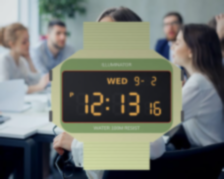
12h13m16s
